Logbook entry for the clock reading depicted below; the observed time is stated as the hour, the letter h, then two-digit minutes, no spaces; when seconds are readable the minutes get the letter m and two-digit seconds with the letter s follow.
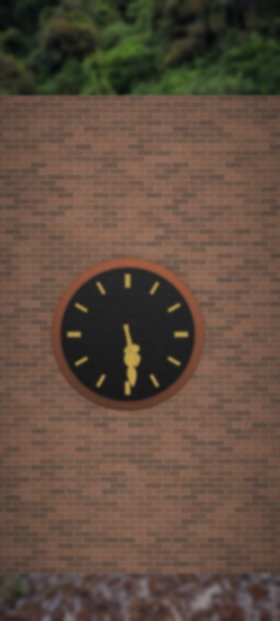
5h29
